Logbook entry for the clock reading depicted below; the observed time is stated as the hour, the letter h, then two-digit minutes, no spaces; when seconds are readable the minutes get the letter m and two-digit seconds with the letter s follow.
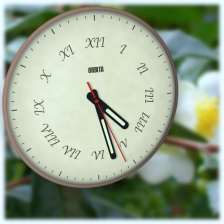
4h27m26s
